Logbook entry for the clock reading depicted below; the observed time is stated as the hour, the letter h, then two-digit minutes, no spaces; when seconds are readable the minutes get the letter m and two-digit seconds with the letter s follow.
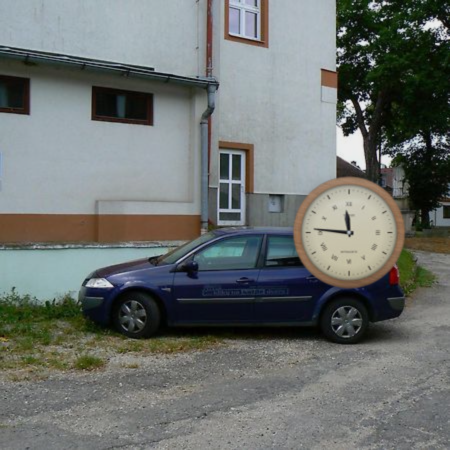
11h46
